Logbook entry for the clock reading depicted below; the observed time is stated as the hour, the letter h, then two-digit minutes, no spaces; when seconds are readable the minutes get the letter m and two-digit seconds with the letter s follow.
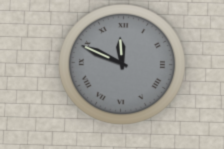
11h49
